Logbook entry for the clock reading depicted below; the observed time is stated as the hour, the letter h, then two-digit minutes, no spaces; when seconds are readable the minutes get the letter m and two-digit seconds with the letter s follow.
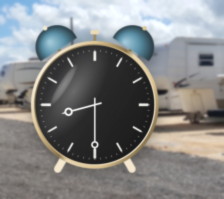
8h30
